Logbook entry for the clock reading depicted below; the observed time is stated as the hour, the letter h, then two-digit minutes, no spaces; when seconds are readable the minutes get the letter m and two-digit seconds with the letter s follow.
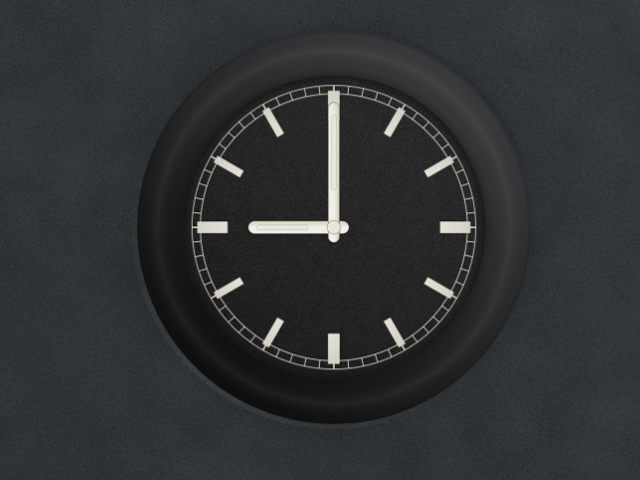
9h00
